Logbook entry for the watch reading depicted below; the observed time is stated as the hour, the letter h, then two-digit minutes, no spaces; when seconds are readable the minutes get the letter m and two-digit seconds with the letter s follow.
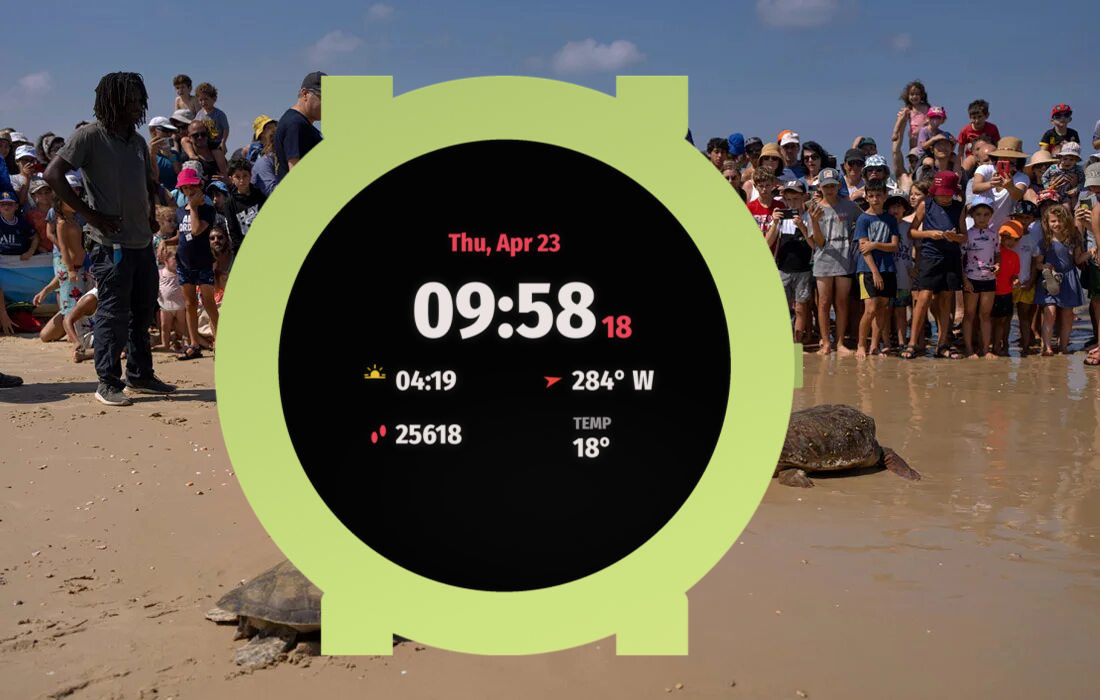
9h58m18s
